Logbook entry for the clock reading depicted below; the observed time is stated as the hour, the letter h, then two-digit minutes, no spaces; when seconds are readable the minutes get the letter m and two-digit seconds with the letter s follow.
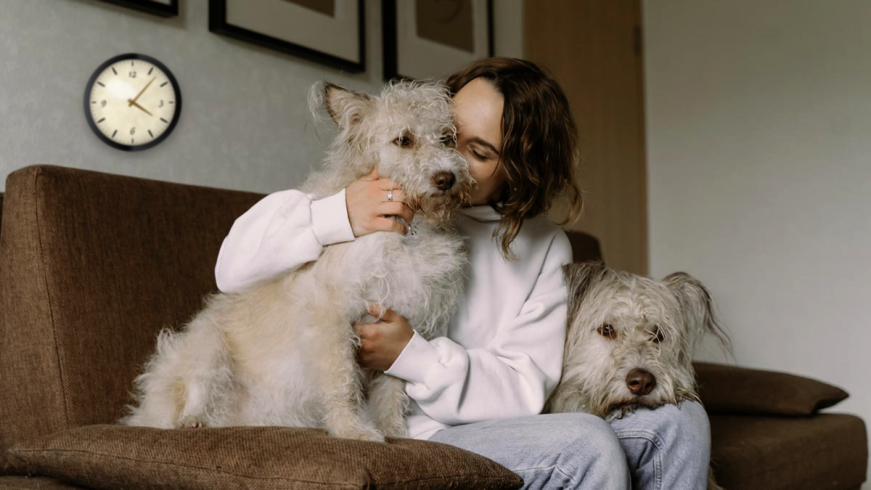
4h07
